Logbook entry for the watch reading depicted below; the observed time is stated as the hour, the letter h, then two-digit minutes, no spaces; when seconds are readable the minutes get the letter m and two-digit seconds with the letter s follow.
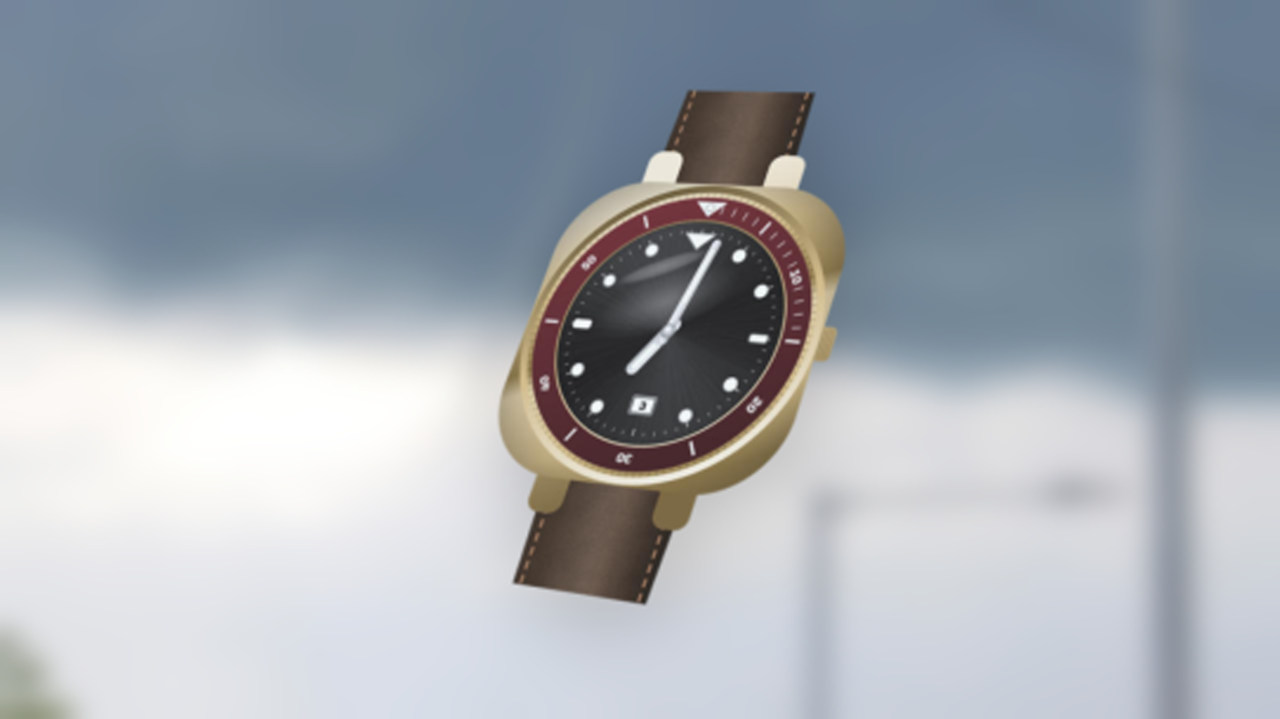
7h02
